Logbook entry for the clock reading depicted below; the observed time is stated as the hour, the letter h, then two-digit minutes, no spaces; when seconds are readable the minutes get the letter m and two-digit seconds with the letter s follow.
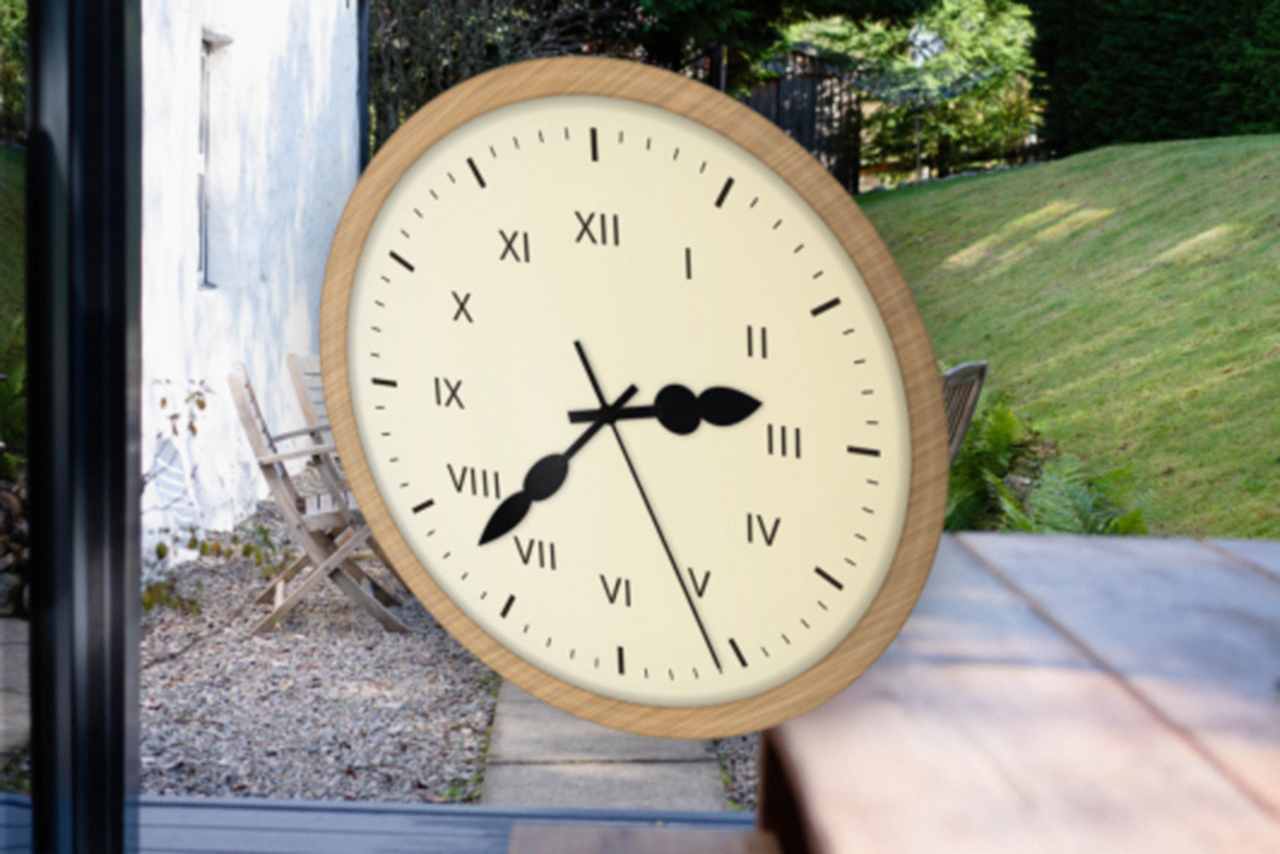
2h37m26s
